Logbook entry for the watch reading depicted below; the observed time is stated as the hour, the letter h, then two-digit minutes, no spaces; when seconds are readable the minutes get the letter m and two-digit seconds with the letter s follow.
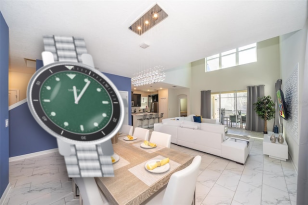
12h06
